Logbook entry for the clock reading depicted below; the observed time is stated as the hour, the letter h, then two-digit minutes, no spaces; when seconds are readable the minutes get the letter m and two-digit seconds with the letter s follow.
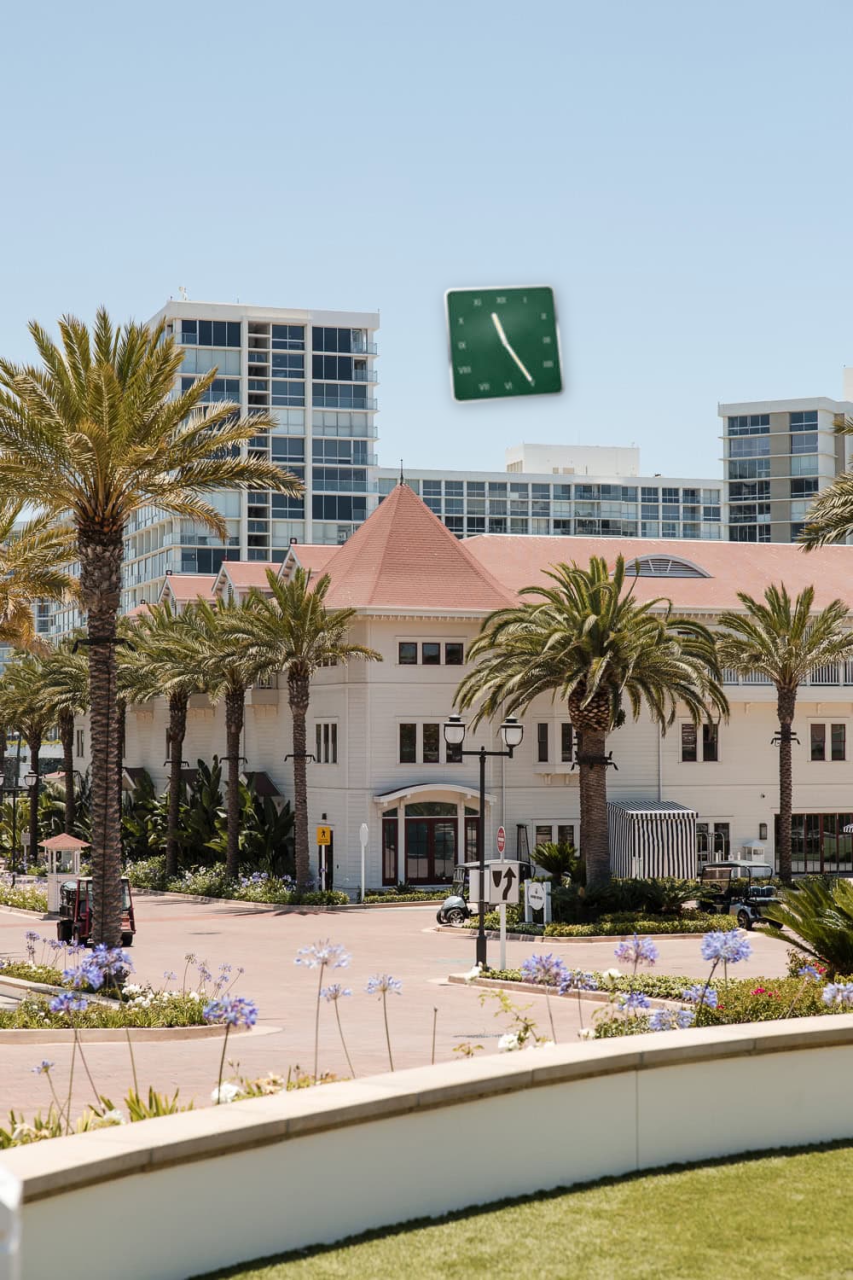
11h25
